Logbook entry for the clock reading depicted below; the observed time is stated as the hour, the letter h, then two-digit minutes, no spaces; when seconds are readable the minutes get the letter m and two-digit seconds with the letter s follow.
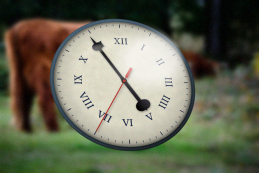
4h54m35s
